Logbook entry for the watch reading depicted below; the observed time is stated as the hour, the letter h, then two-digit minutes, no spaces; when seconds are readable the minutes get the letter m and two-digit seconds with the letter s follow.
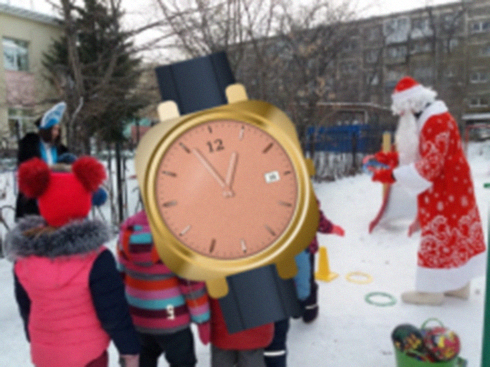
12h56
